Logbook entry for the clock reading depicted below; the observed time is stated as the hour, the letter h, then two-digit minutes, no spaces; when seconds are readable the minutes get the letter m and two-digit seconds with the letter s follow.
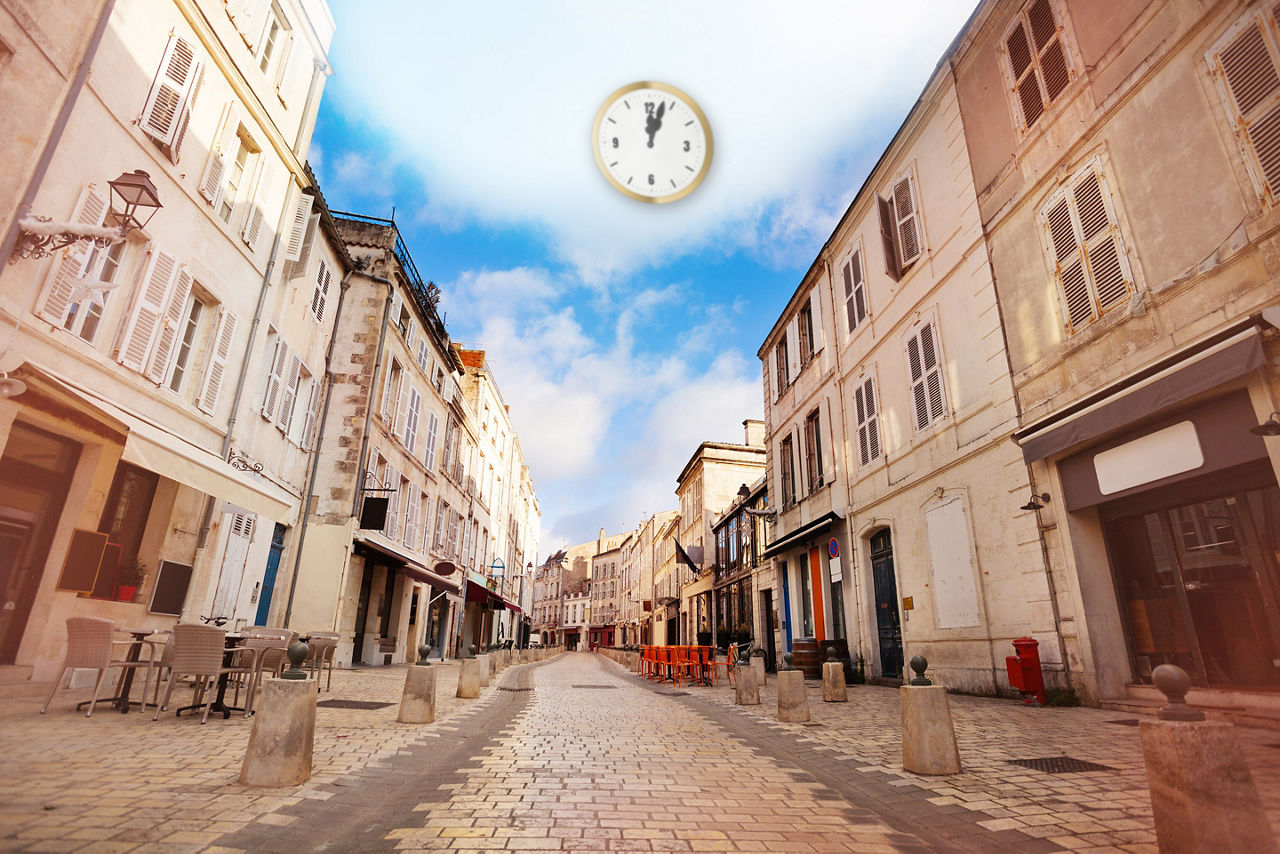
12h03
